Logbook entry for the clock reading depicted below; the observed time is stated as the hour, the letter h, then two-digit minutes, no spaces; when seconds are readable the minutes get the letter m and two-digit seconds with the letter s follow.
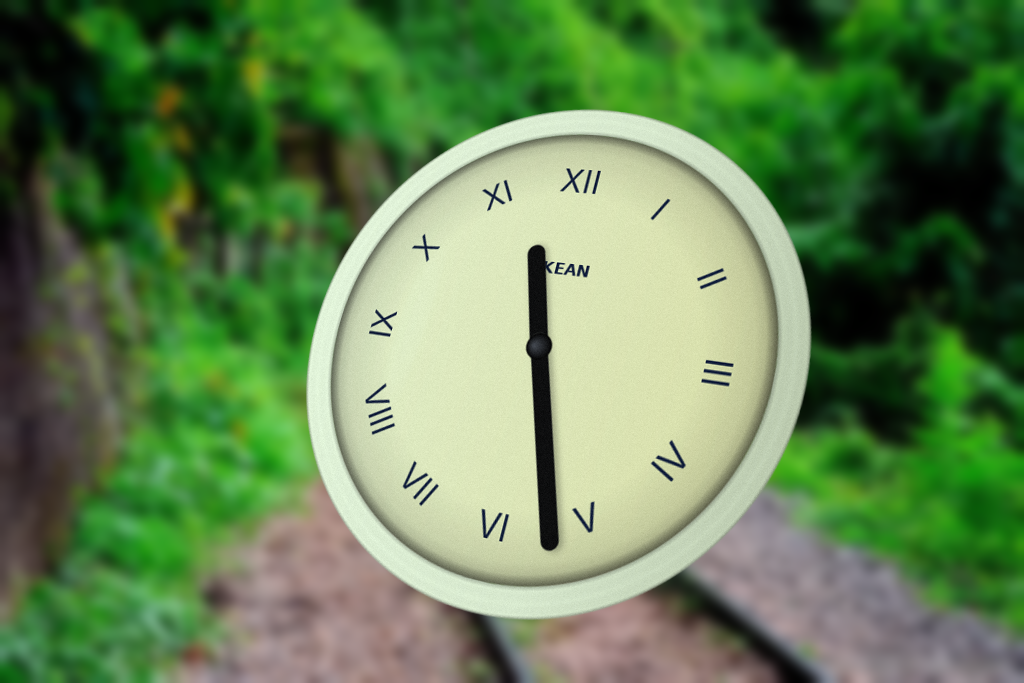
11h27
